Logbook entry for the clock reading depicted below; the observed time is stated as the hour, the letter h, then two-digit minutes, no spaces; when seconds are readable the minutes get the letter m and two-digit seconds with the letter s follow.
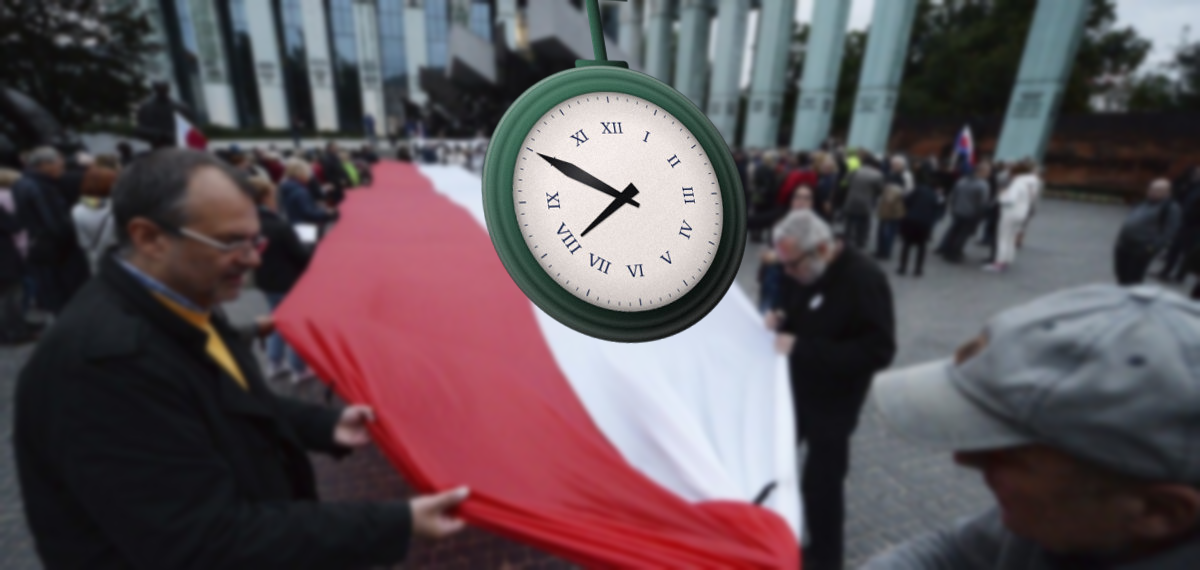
7h50
